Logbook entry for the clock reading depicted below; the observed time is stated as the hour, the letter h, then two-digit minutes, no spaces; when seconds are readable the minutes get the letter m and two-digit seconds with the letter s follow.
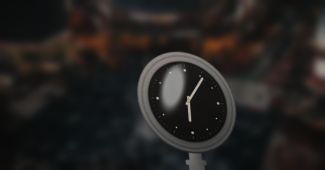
6h06
